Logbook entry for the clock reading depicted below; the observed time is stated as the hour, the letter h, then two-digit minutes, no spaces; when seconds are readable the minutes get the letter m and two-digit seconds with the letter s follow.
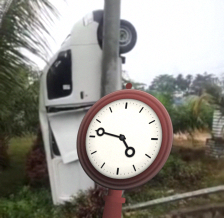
4h47
